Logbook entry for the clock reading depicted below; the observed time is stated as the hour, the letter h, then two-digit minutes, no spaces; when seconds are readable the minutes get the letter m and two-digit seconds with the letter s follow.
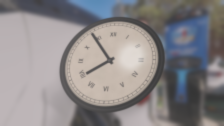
7h54
